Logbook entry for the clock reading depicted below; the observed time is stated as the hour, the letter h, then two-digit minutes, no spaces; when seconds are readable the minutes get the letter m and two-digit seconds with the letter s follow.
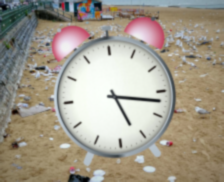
5h17
